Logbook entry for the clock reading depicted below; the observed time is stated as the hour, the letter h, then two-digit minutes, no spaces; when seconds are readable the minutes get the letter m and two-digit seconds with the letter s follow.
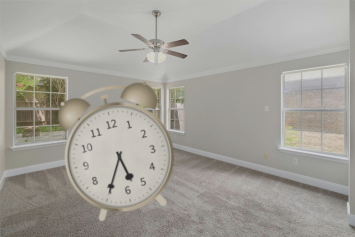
5h35
